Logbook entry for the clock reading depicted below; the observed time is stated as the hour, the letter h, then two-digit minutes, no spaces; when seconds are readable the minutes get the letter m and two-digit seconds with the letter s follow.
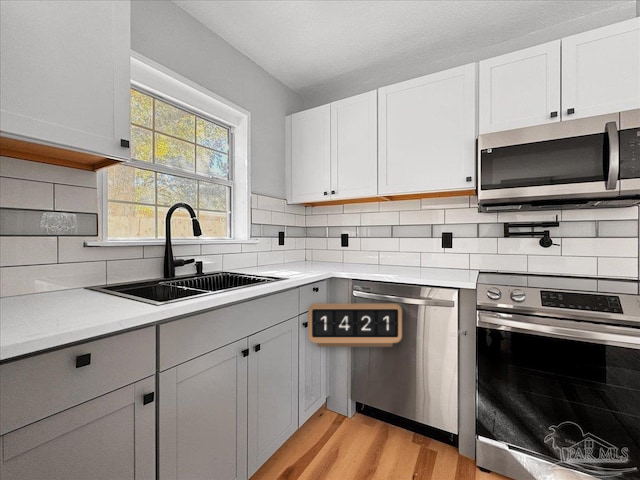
14h21
